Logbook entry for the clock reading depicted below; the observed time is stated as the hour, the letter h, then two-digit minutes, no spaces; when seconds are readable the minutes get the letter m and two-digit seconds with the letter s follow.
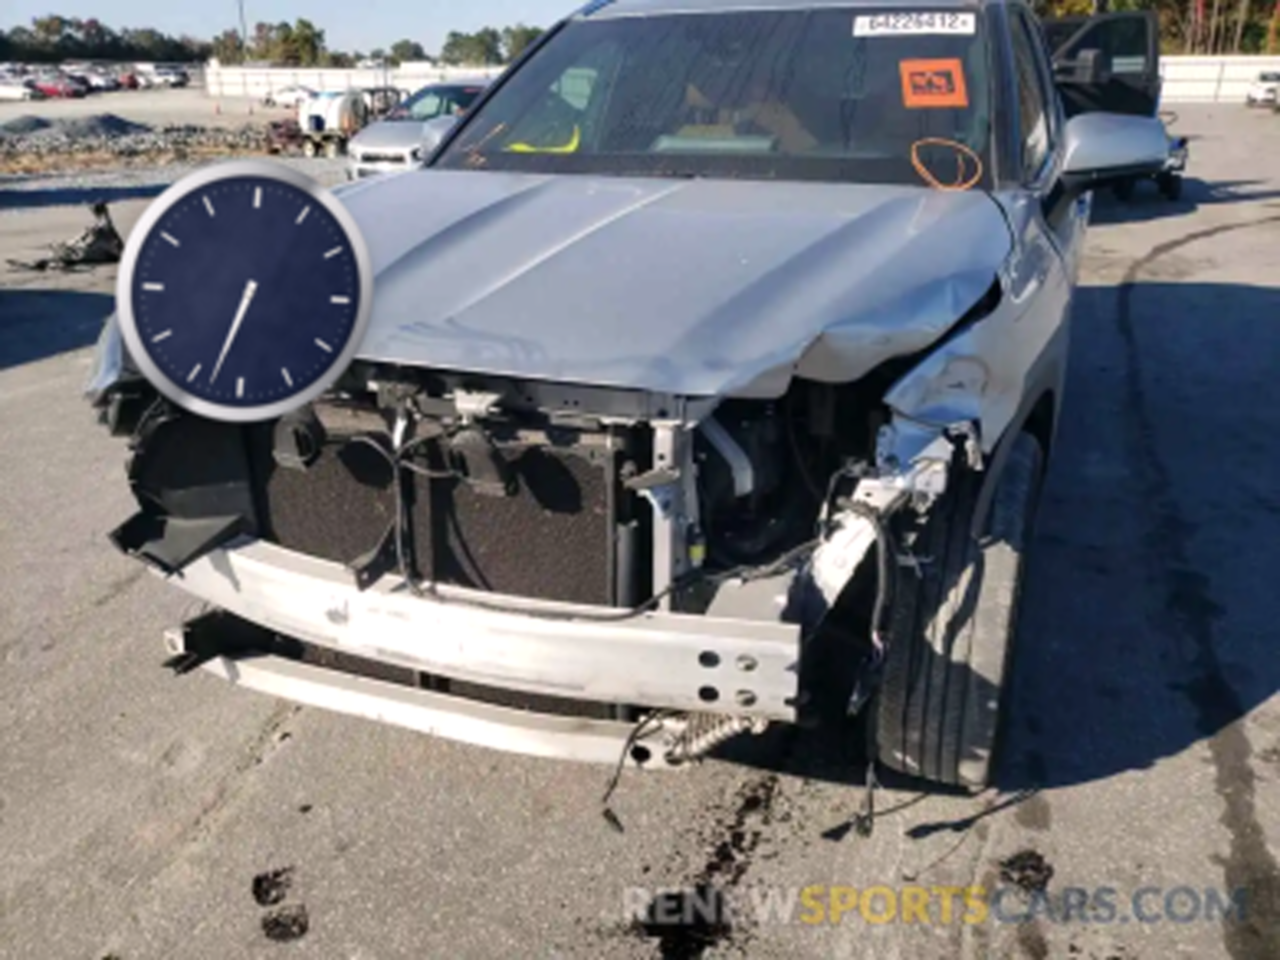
6h33
